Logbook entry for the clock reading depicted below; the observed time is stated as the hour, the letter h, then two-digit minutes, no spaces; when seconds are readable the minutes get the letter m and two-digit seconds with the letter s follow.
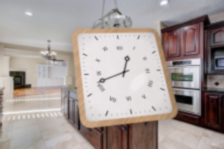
12h42
